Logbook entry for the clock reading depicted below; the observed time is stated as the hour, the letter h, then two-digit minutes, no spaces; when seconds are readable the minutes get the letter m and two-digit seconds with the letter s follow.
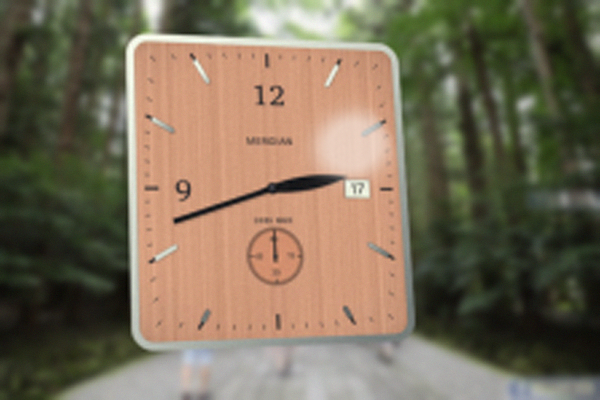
2h42
